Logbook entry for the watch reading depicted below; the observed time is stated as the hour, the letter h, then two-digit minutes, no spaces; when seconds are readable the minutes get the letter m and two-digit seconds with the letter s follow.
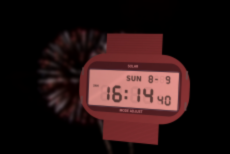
16h14m40s
